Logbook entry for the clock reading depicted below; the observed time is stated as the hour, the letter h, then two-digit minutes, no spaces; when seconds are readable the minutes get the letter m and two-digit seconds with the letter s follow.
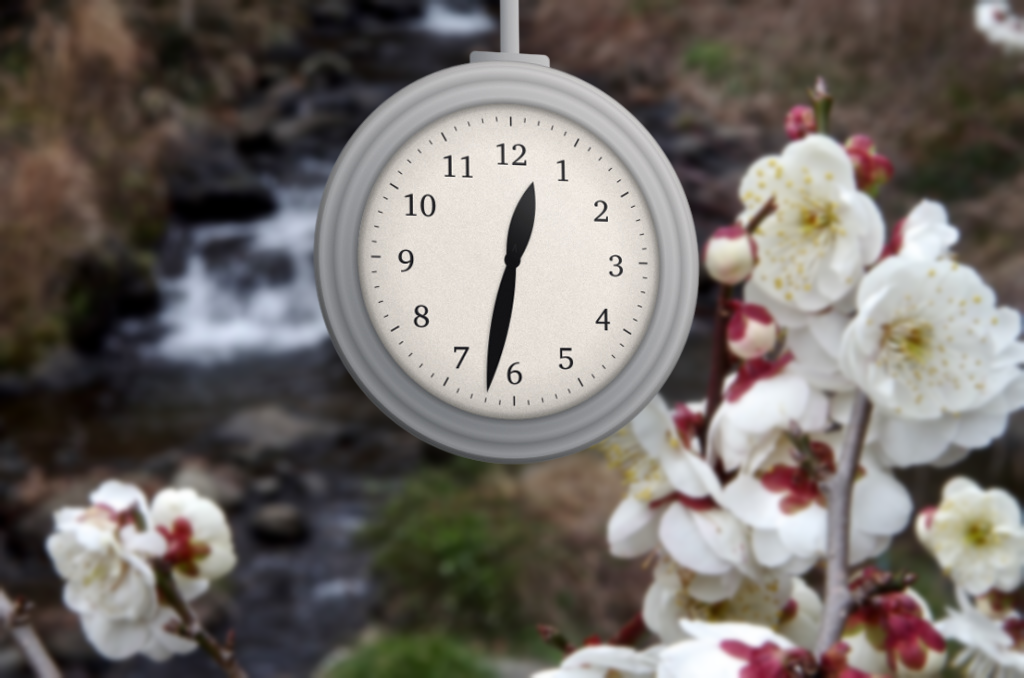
12h32
